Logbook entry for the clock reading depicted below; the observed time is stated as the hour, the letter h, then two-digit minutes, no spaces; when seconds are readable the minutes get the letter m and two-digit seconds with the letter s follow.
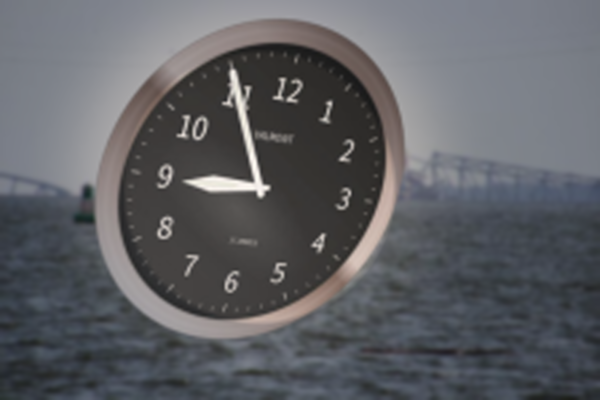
8h55
